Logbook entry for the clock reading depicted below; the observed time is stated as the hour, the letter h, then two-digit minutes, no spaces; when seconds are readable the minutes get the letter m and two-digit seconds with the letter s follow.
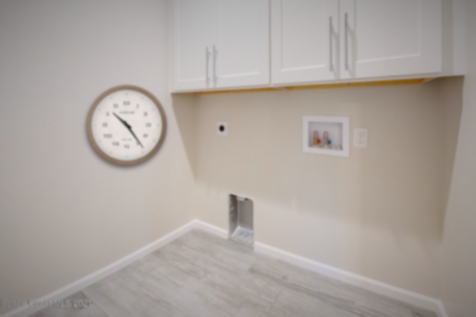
10h24
